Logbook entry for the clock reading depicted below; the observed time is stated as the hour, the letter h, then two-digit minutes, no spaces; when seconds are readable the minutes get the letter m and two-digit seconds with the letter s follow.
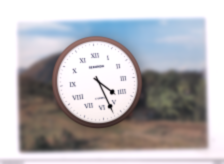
4h27
